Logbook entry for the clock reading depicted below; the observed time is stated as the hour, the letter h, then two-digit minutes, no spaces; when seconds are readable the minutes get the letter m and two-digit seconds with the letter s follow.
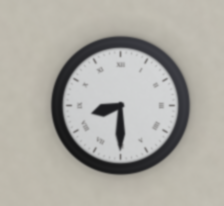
8h30
